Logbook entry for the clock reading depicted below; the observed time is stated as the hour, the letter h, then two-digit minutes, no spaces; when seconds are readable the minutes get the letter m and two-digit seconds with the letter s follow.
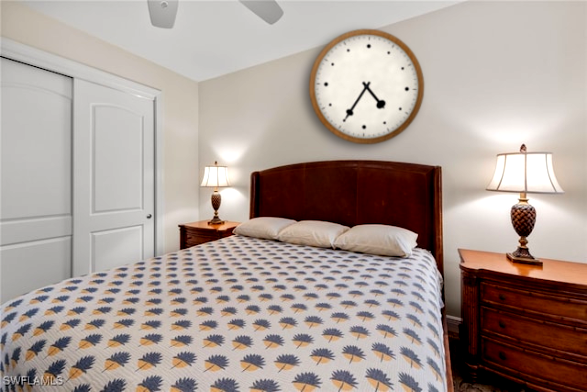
4h35
